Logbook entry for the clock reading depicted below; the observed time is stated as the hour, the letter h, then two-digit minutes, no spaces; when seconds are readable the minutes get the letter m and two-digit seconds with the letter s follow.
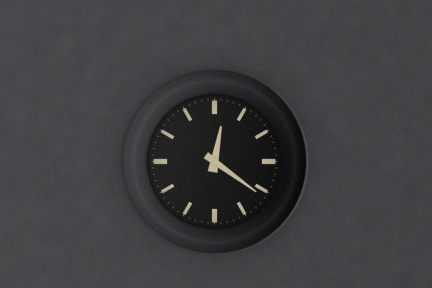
12h21
